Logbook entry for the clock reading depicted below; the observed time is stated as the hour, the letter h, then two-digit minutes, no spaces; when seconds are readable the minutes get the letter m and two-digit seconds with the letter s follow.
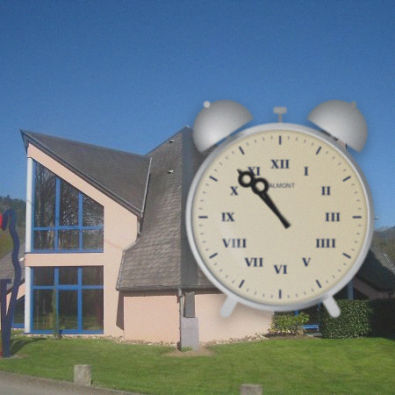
10h53
